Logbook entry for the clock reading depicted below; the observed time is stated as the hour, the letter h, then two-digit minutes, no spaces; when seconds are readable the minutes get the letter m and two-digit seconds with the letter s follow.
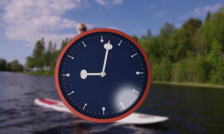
9h02
